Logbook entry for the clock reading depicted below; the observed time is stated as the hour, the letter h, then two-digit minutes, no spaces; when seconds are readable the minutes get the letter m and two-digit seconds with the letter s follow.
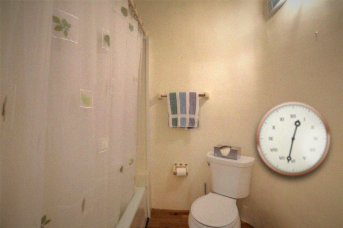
12h32
